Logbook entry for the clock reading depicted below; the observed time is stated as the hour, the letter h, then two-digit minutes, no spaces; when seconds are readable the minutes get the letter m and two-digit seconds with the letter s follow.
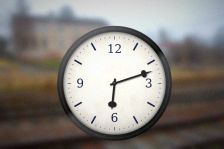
6h12
